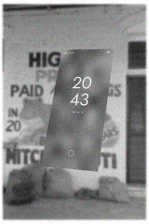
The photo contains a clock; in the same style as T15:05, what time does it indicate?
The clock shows T20:43
